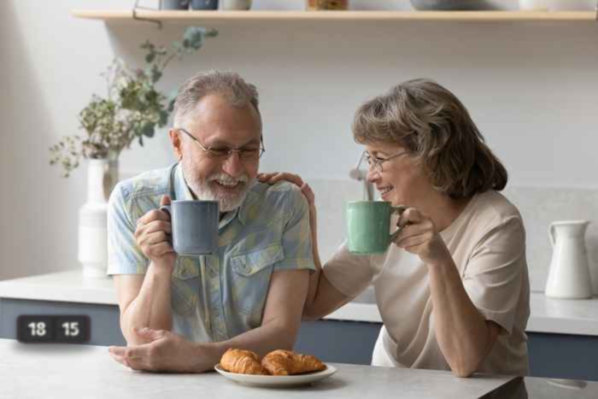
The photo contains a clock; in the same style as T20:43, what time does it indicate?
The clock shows T18:15
